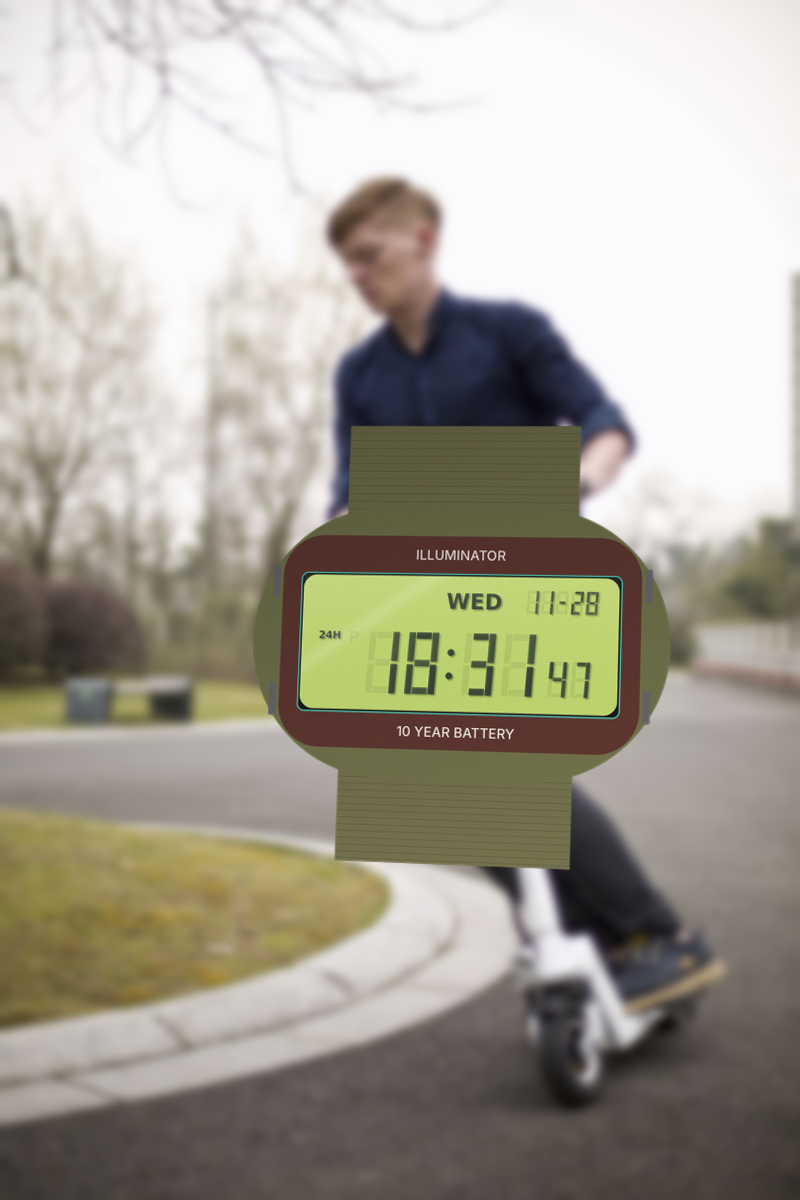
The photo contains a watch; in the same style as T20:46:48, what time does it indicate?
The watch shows T18:31:47
